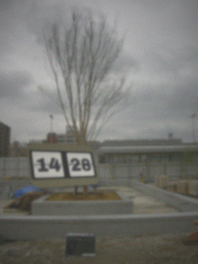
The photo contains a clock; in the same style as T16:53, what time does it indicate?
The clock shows T14:28
